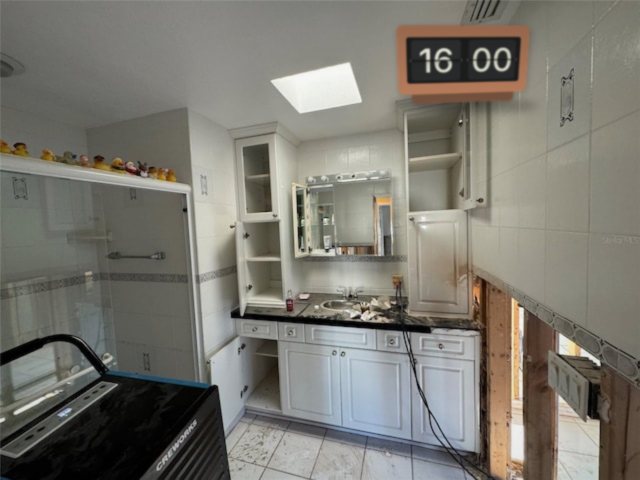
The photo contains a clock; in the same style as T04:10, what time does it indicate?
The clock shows T16:00
